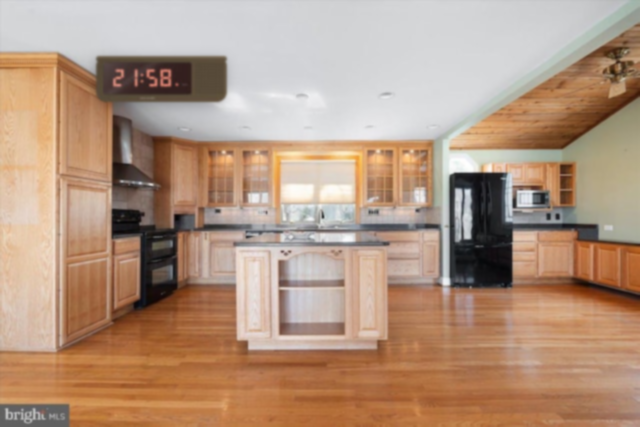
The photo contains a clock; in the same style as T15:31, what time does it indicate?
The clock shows T21:58
